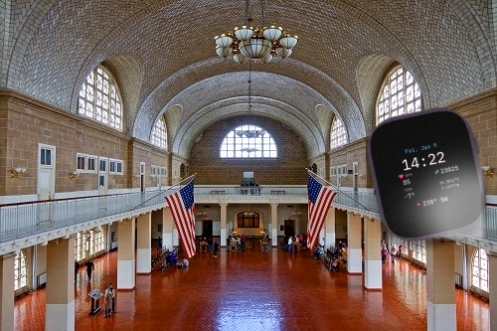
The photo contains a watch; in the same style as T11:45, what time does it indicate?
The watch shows T14:22
